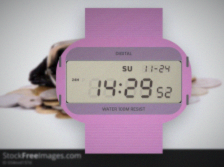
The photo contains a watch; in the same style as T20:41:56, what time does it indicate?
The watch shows T14:29:52
